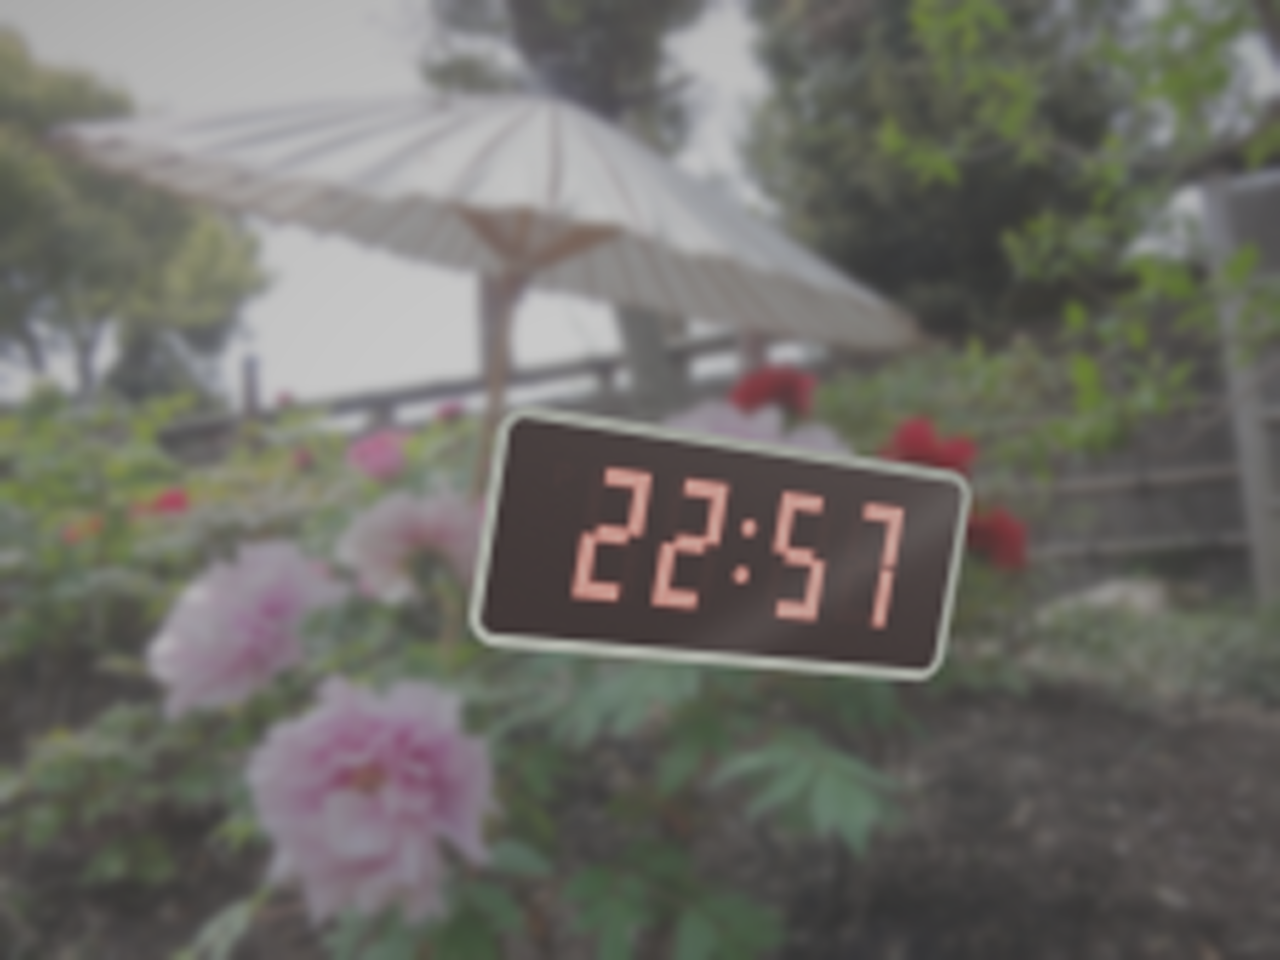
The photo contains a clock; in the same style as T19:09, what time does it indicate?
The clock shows T22:57
